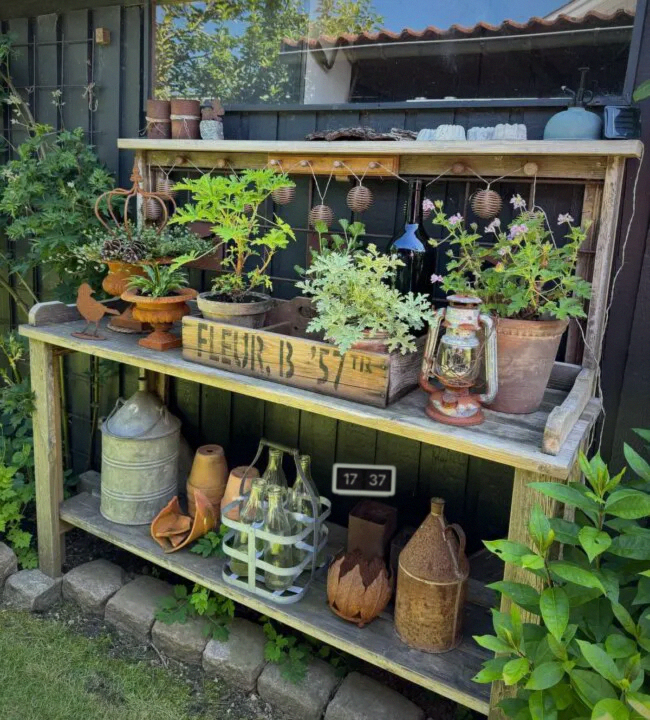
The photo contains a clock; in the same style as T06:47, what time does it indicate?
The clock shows T17:37
